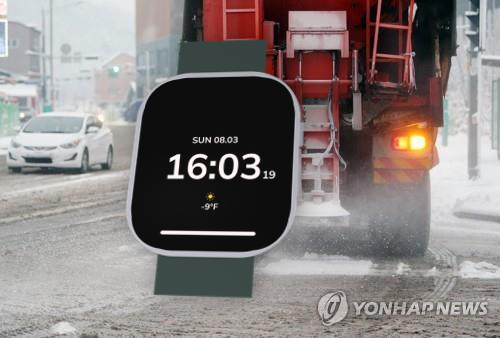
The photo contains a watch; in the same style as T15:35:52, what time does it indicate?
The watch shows T16:03:19
